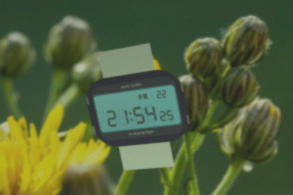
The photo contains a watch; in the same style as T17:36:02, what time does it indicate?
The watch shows T21:54:25
